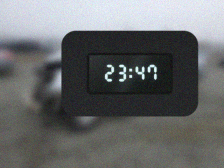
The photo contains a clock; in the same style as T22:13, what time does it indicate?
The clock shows T23:47
